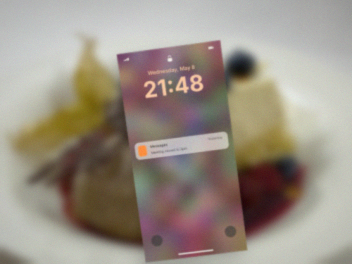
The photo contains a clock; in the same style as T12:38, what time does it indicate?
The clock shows T21:48
